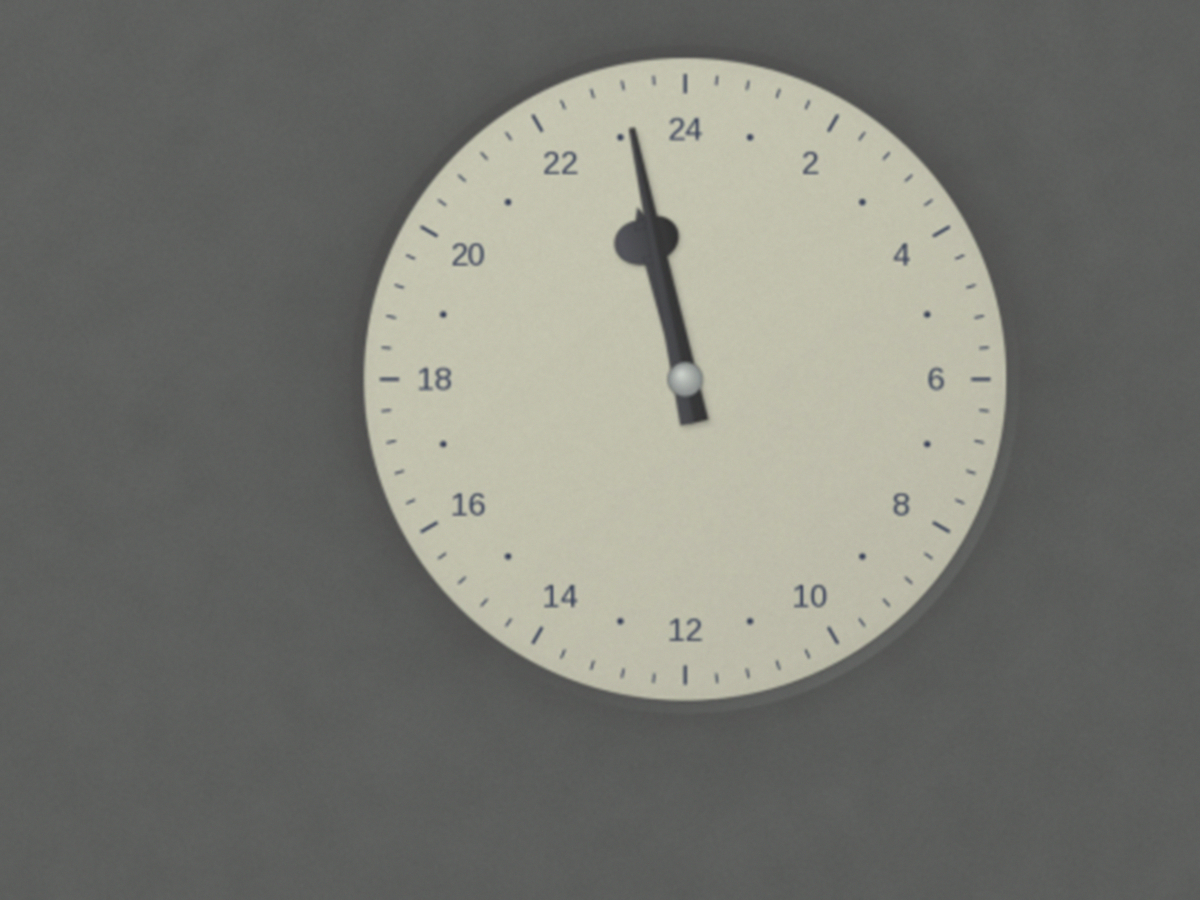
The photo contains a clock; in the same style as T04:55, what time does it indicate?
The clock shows T22:58
